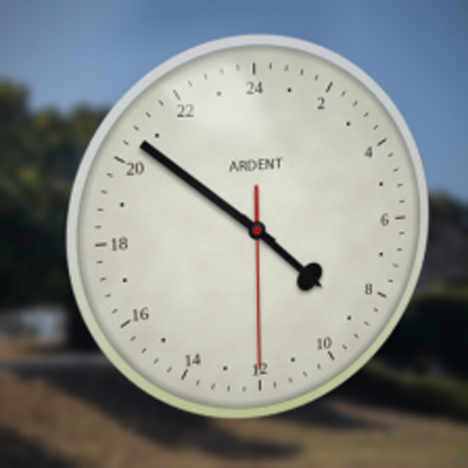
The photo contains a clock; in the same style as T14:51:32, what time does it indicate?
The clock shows T08:51:30
